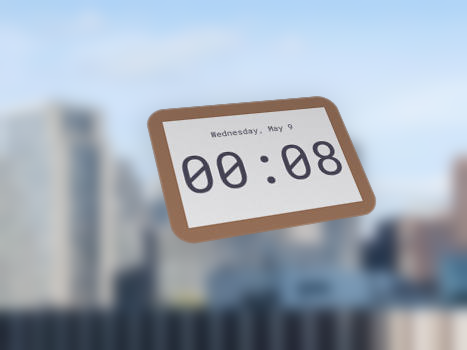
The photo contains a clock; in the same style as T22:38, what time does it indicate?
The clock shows T00:08
